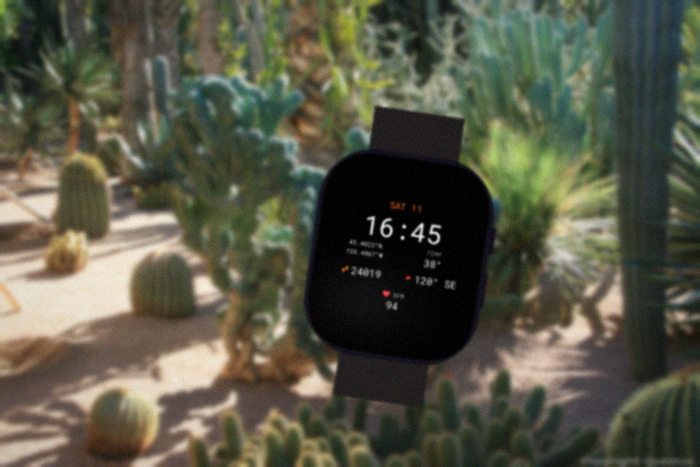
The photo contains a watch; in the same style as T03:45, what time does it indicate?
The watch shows T16:45
